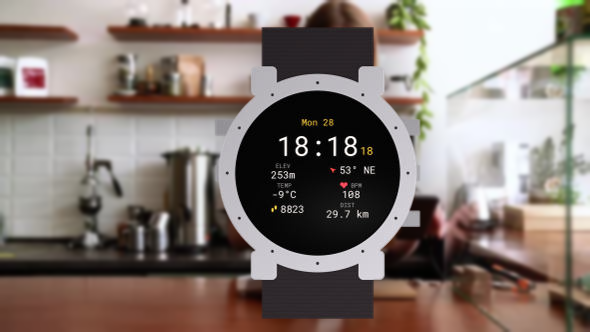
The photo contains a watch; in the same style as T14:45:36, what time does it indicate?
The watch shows T18:18:18
